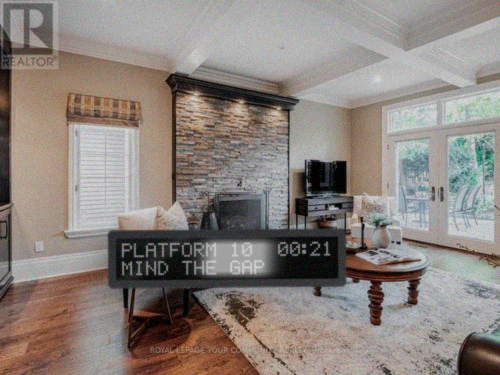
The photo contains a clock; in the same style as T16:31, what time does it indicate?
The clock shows T00:21
